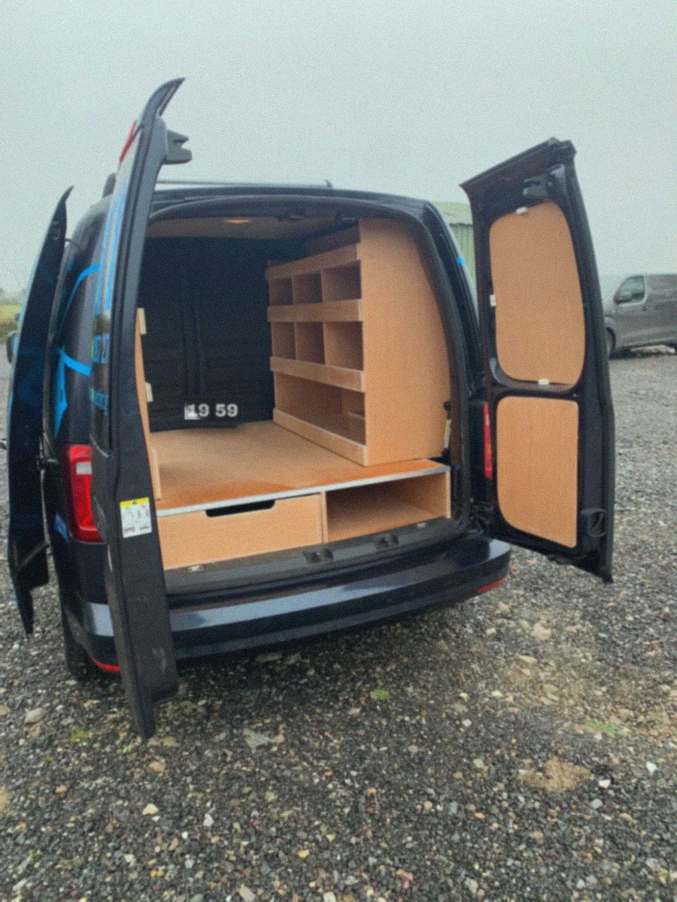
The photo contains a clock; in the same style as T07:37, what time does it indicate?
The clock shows T19:59
